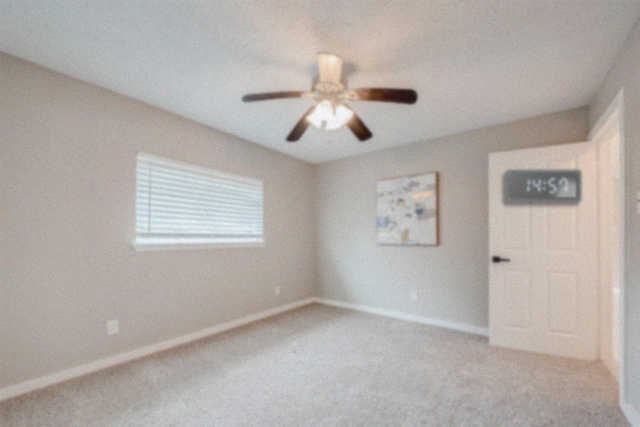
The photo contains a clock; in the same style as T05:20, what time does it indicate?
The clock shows T14:57
